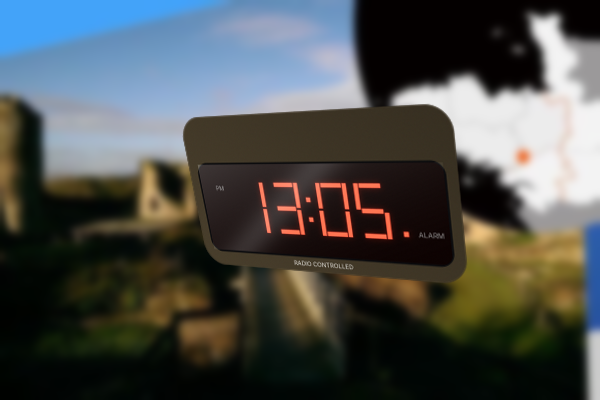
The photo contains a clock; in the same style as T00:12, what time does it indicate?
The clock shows T13:05
